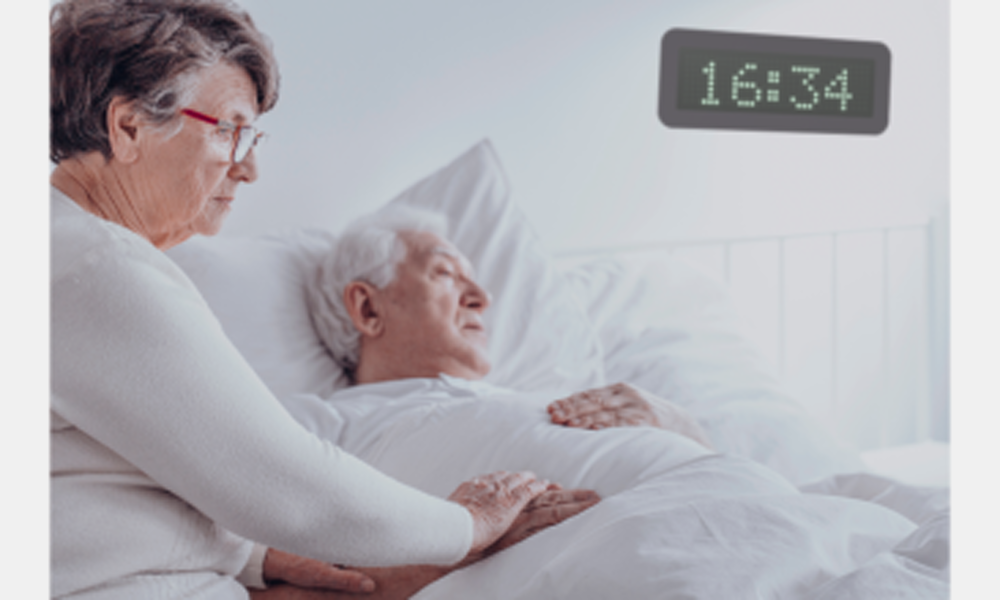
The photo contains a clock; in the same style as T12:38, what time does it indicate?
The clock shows T16:34
